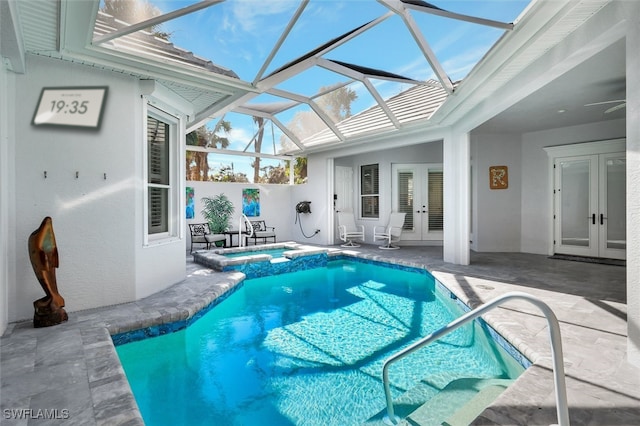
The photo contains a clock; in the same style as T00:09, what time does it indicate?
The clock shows T19:35
